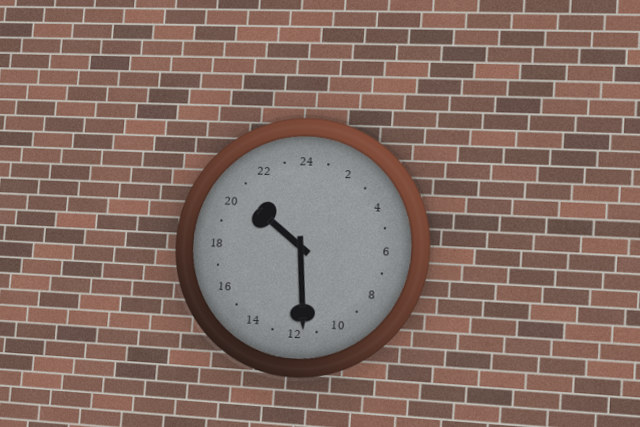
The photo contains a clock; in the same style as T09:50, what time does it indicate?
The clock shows T20:29
